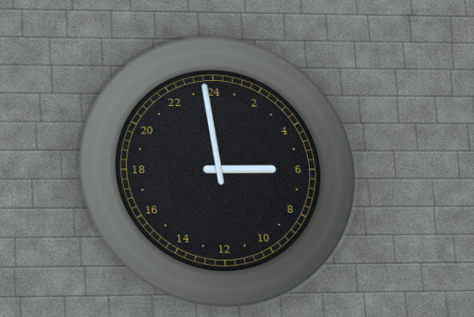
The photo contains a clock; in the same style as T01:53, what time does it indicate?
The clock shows T05:59
